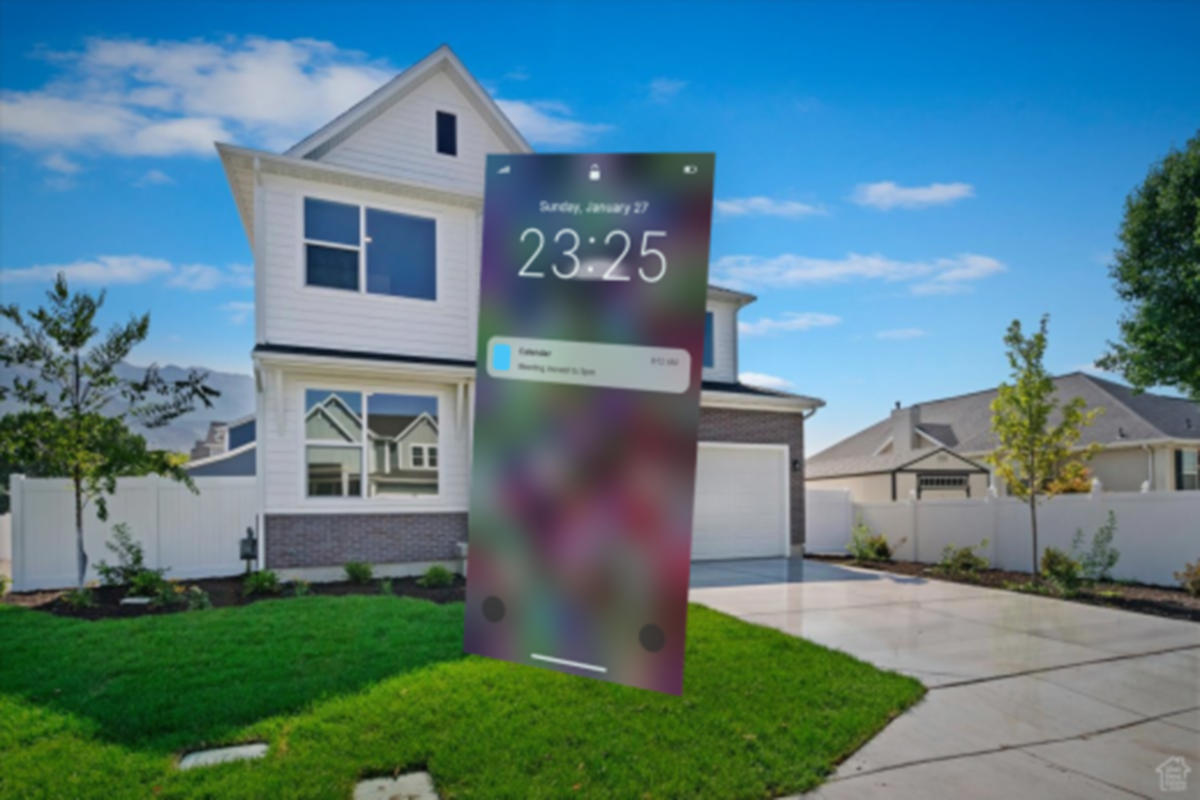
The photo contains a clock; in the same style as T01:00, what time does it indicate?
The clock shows T23:25
